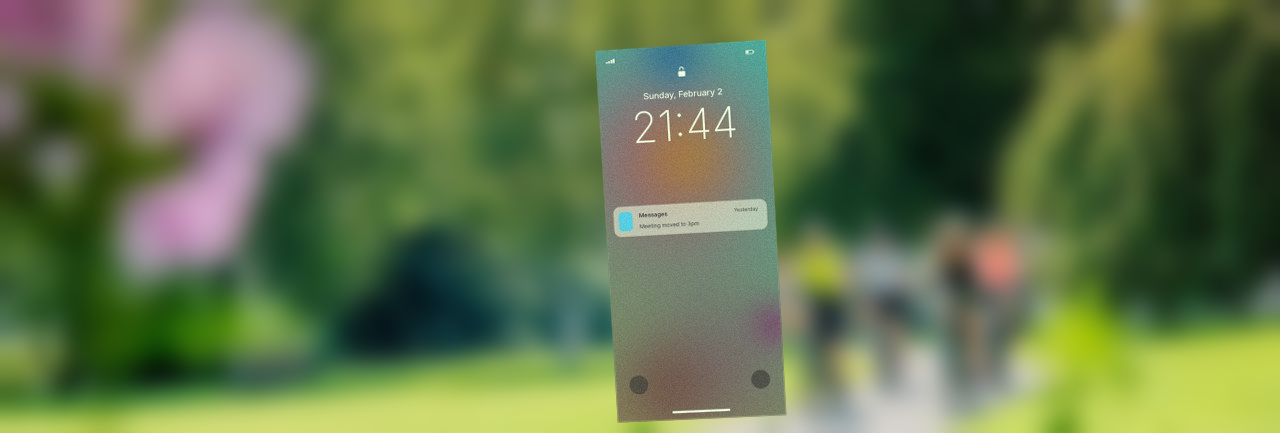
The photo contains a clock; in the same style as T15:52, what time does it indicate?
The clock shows T21:44
